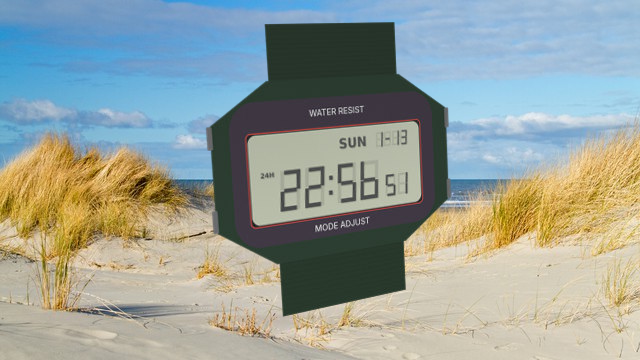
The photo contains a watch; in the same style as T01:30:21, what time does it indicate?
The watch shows T22:56:51
